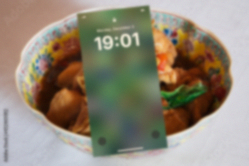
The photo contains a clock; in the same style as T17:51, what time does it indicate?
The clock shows T19:01
